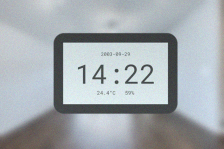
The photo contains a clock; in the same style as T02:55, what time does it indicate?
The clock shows T14:22
